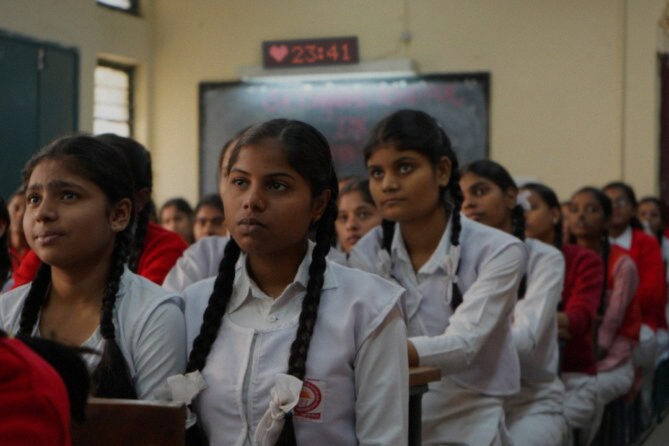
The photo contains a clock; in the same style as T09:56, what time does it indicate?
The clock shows T23:41
